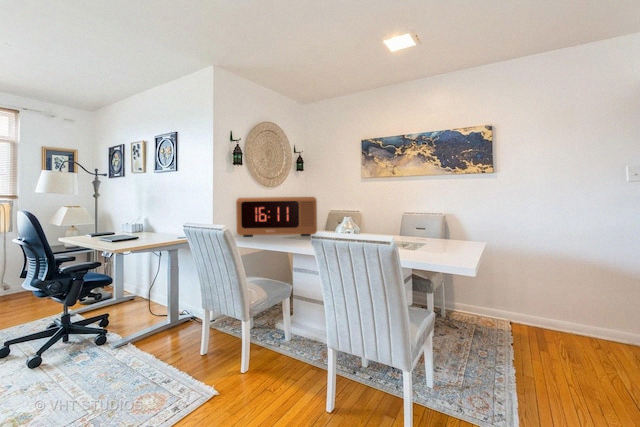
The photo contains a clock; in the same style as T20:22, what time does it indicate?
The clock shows T16:11
